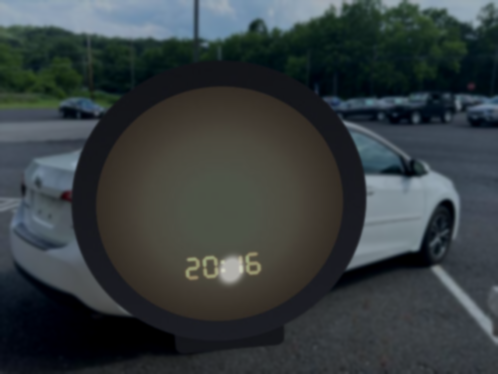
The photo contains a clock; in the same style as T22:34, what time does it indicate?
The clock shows T20:16
